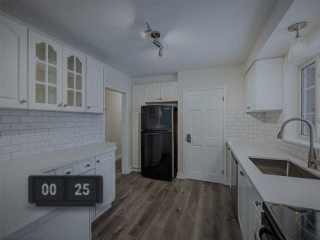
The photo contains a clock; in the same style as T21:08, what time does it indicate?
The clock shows T00:25
